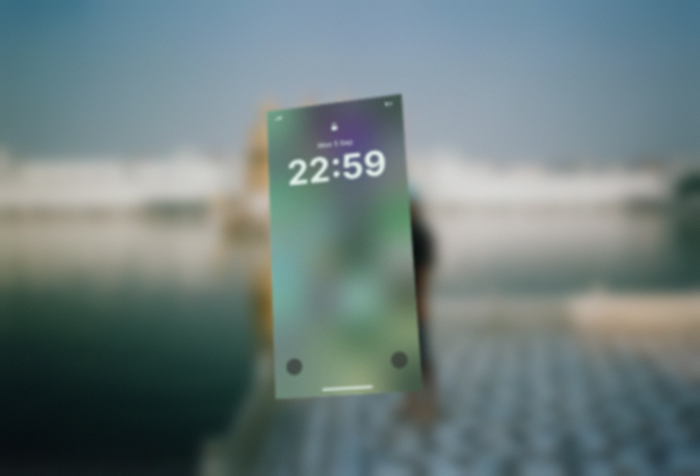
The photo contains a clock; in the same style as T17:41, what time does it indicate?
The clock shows T22:59
